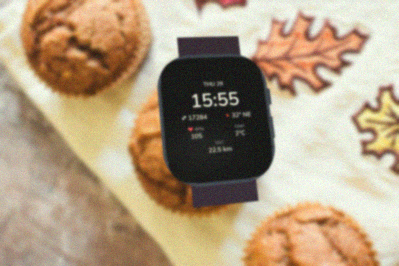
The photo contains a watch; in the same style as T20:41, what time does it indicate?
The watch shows T15:55
